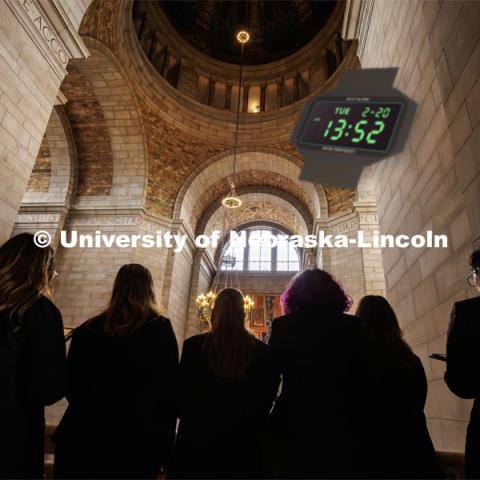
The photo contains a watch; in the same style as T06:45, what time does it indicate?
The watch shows T13:52
